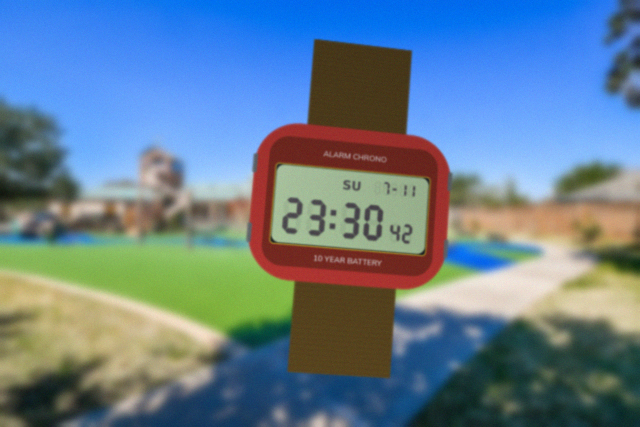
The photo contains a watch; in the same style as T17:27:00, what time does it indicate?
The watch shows T23:30:42
